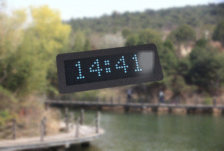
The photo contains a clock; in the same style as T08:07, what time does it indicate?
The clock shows T14:41
